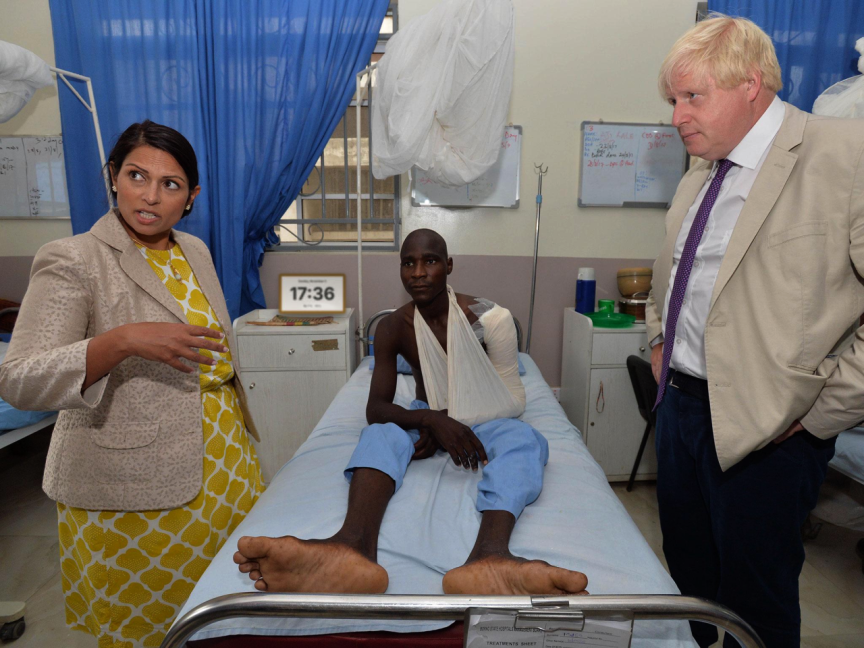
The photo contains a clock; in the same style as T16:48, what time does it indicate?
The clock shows T17:36
